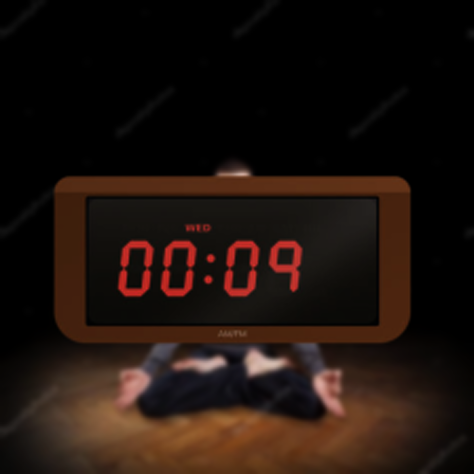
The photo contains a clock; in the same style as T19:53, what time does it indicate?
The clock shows T00:09
